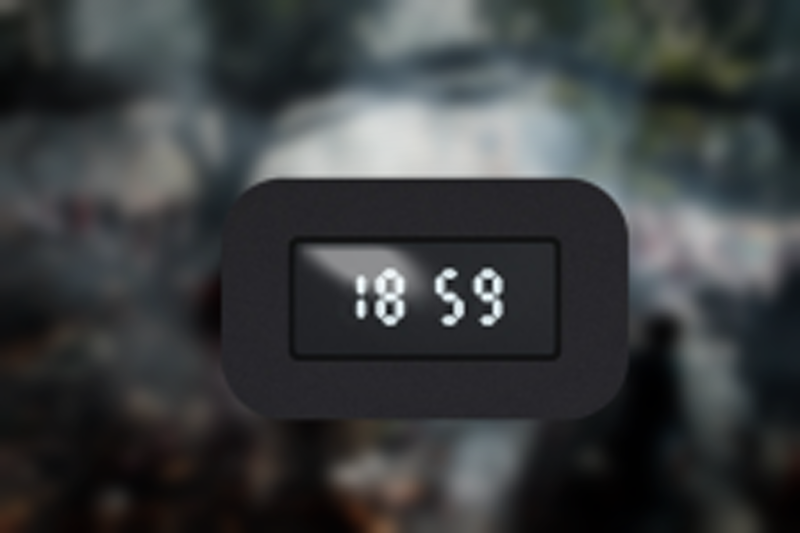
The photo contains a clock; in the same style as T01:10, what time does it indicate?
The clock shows T18:59
